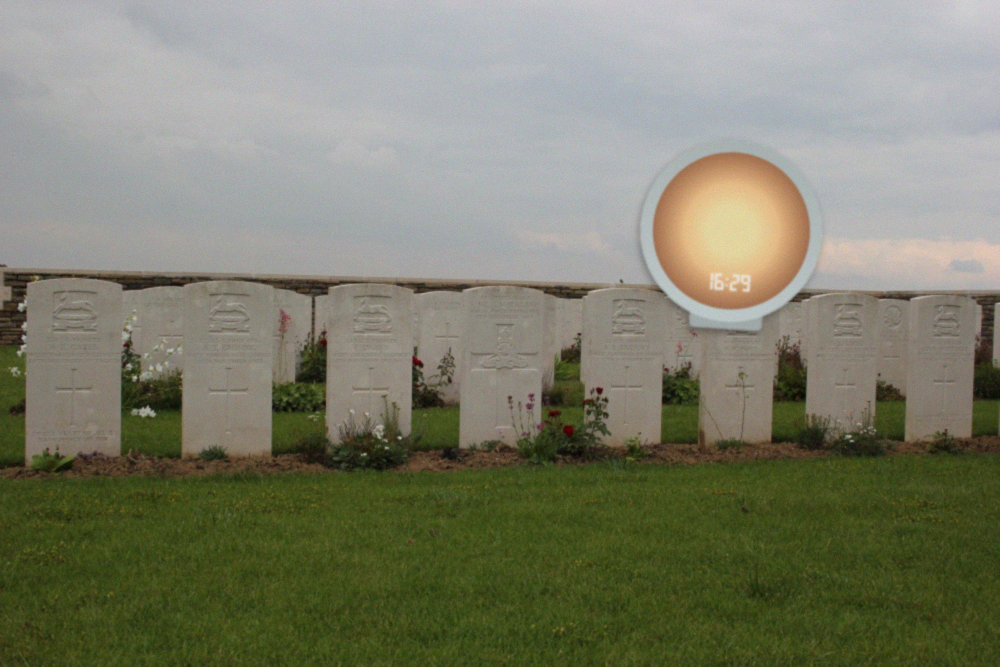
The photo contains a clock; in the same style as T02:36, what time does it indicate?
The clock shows T16:29
